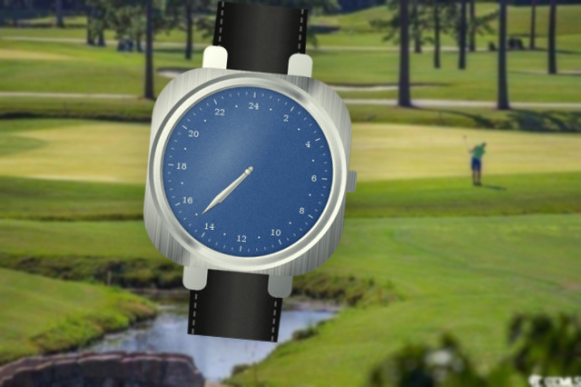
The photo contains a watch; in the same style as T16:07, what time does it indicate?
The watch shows T14:37
